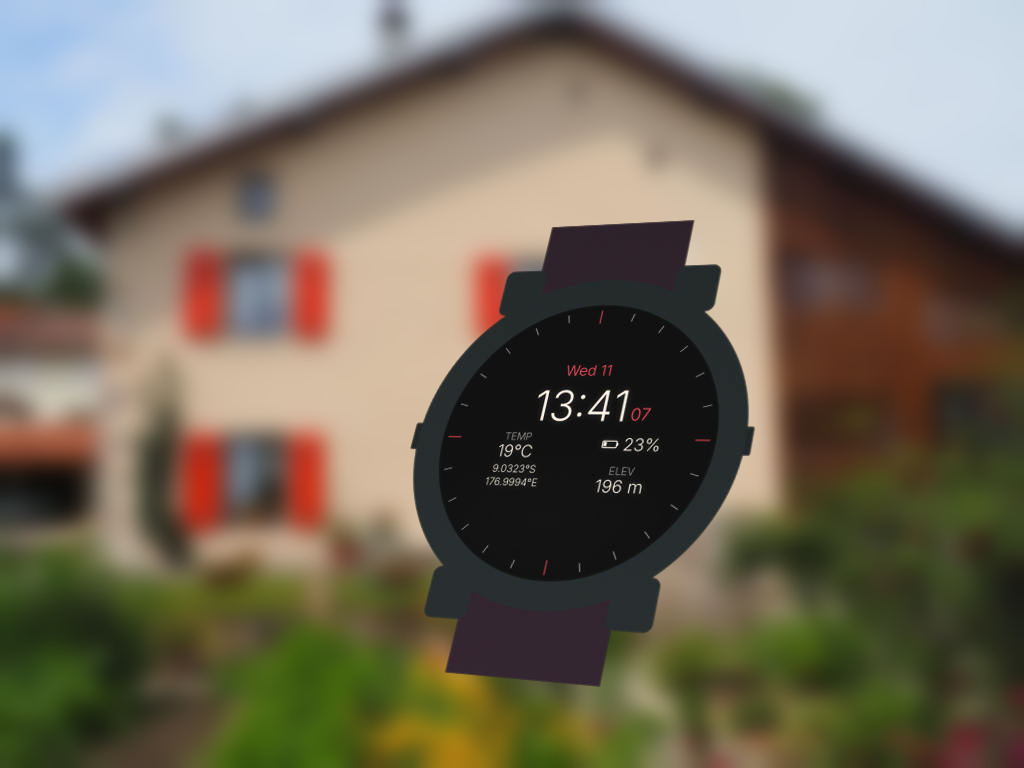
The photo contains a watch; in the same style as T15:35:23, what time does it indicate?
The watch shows T13:41:07
